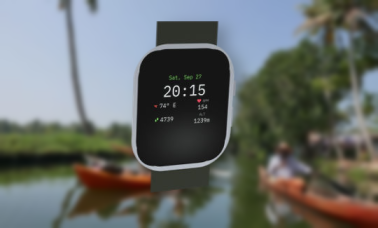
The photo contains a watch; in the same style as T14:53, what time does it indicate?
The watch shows T20:15
